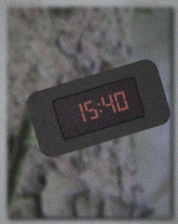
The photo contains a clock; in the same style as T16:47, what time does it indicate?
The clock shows T15:40
